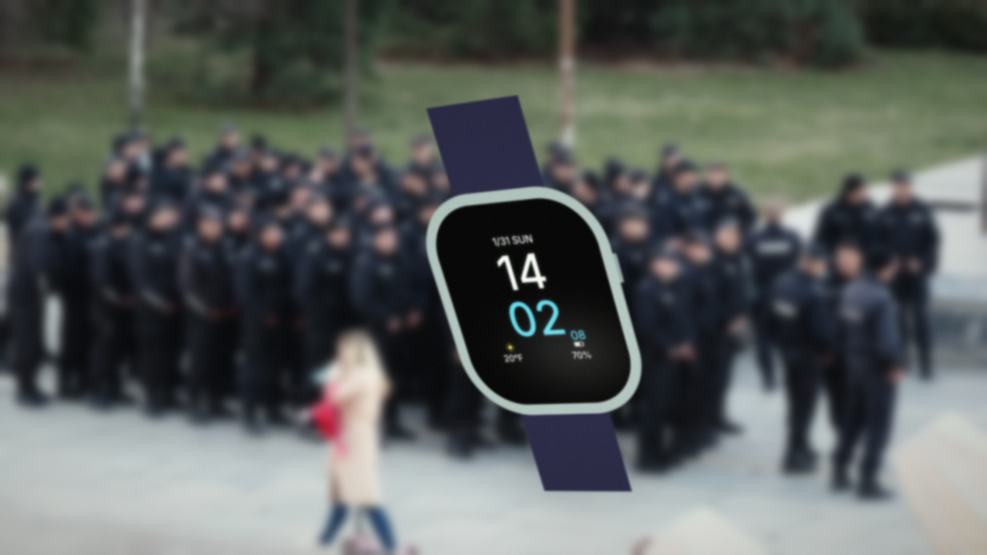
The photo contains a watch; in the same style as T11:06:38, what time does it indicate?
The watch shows T14:02:08
